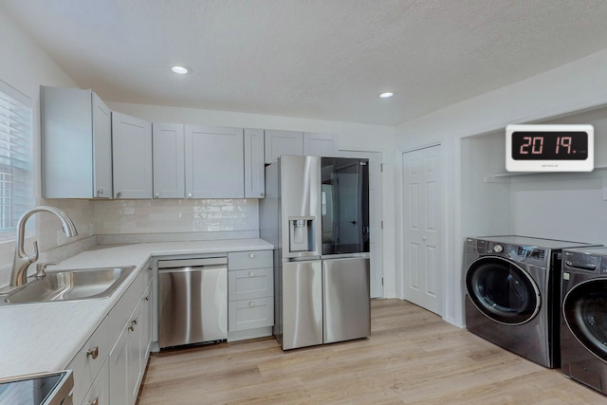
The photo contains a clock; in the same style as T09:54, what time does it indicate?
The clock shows T20:19
